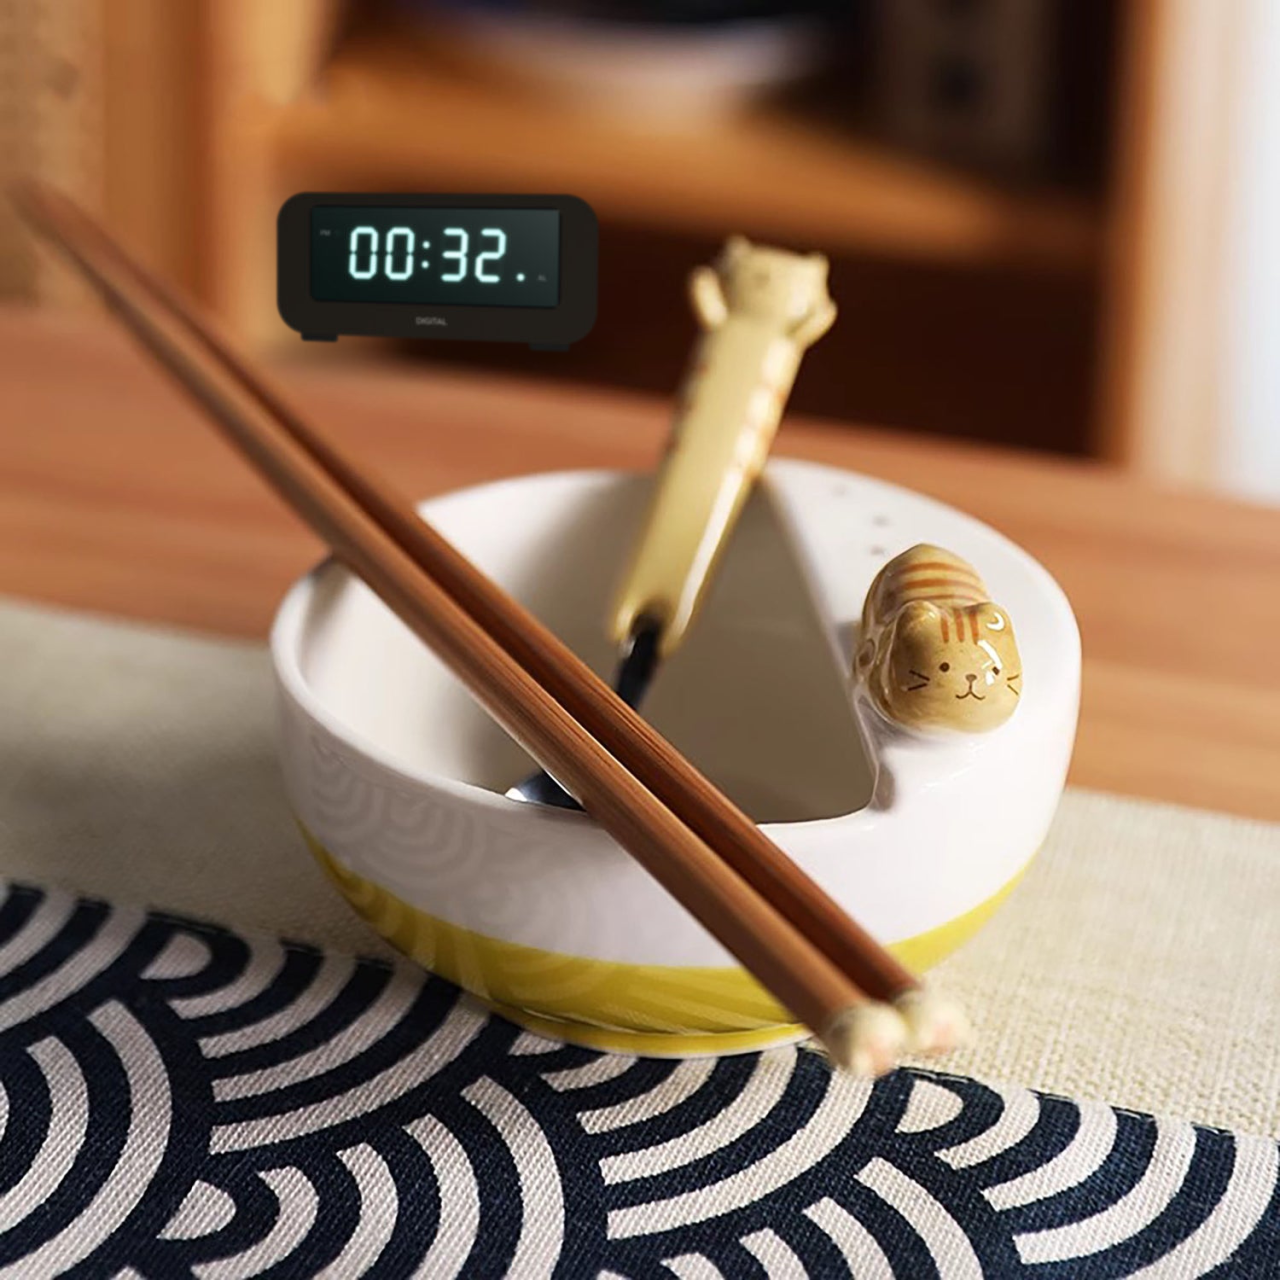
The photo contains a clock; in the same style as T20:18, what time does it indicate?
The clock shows T00:32
